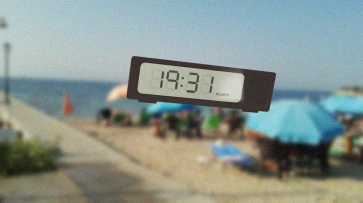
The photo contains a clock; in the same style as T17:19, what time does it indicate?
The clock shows T19:31
